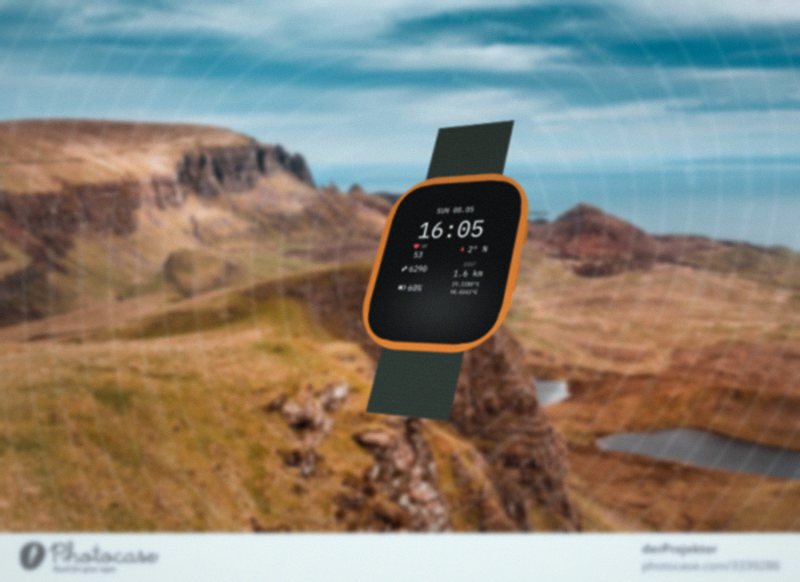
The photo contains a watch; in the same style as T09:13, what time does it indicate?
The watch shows T16:05
